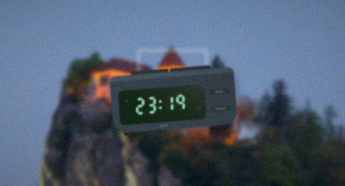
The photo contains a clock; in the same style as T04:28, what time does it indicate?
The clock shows T23:19
